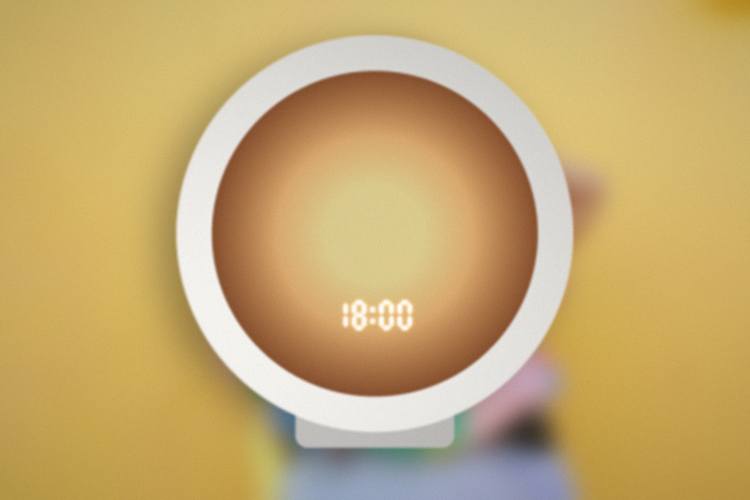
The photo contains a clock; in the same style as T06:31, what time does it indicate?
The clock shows T18:00
